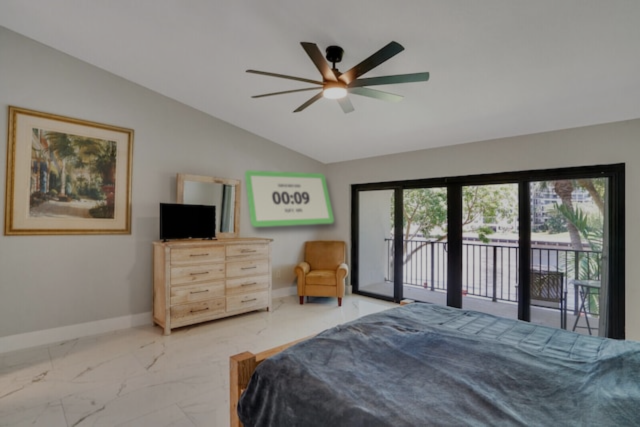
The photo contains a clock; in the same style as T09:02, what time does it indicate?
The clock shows T00:09
